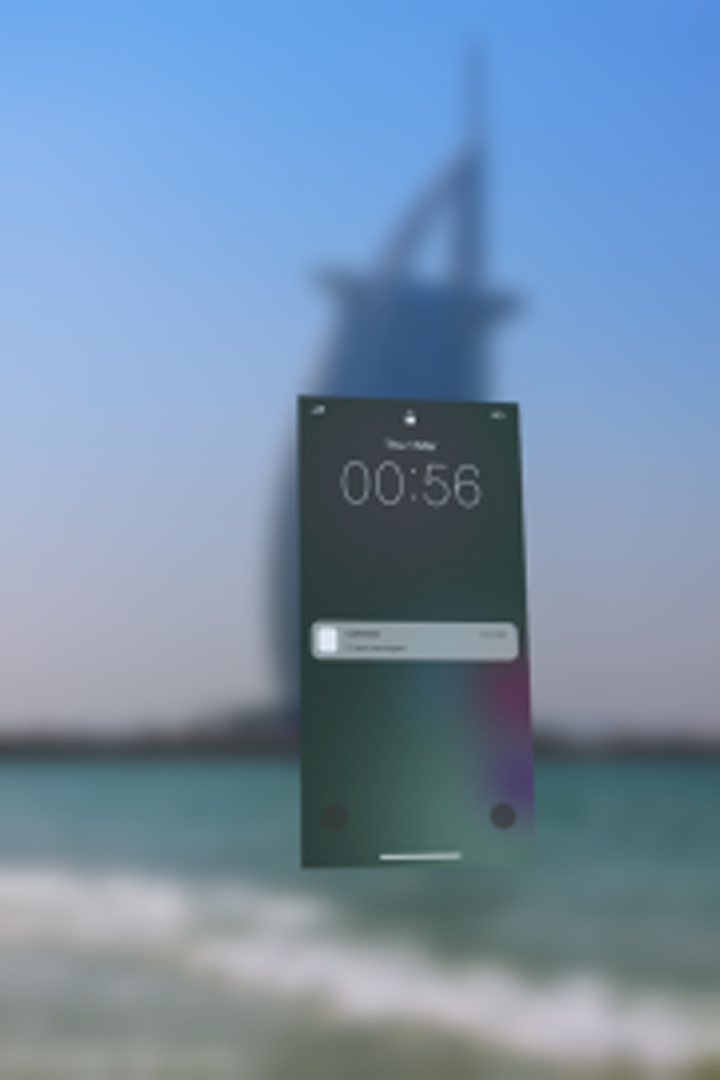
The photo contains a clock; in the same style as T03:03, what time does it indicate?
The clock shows T00:56
